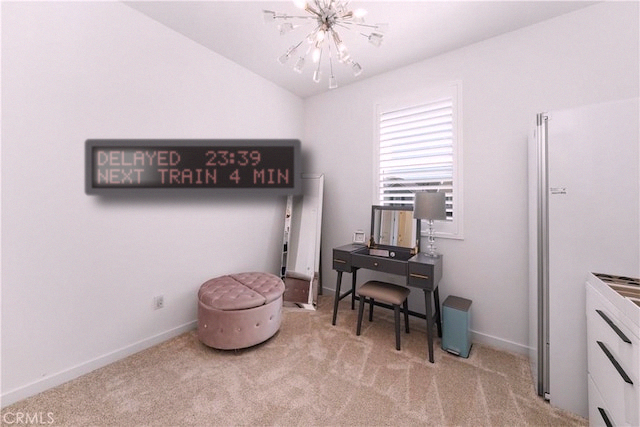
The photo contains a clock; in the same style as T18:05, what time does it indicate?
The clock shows T23:39
